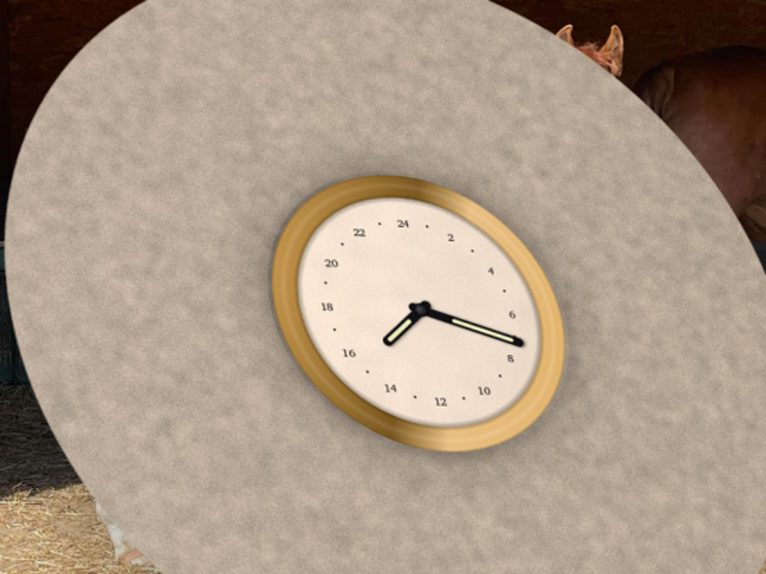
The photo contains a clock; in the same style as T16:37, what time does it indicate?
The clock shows T15:18
